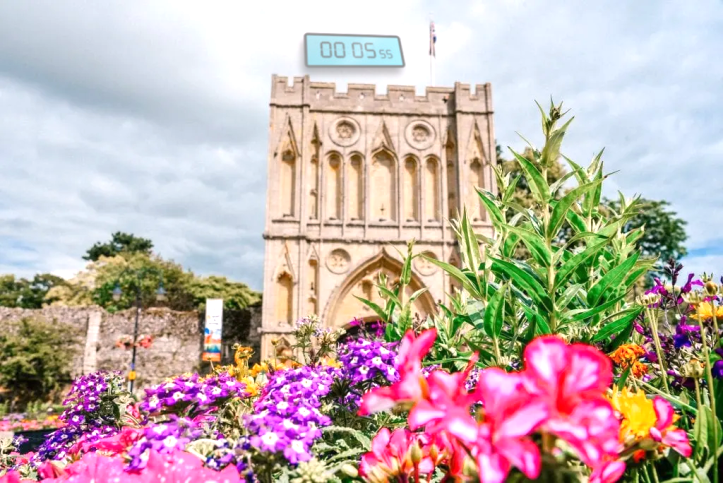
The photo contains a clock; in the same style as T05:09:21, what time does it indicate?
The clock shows T00:05:55
